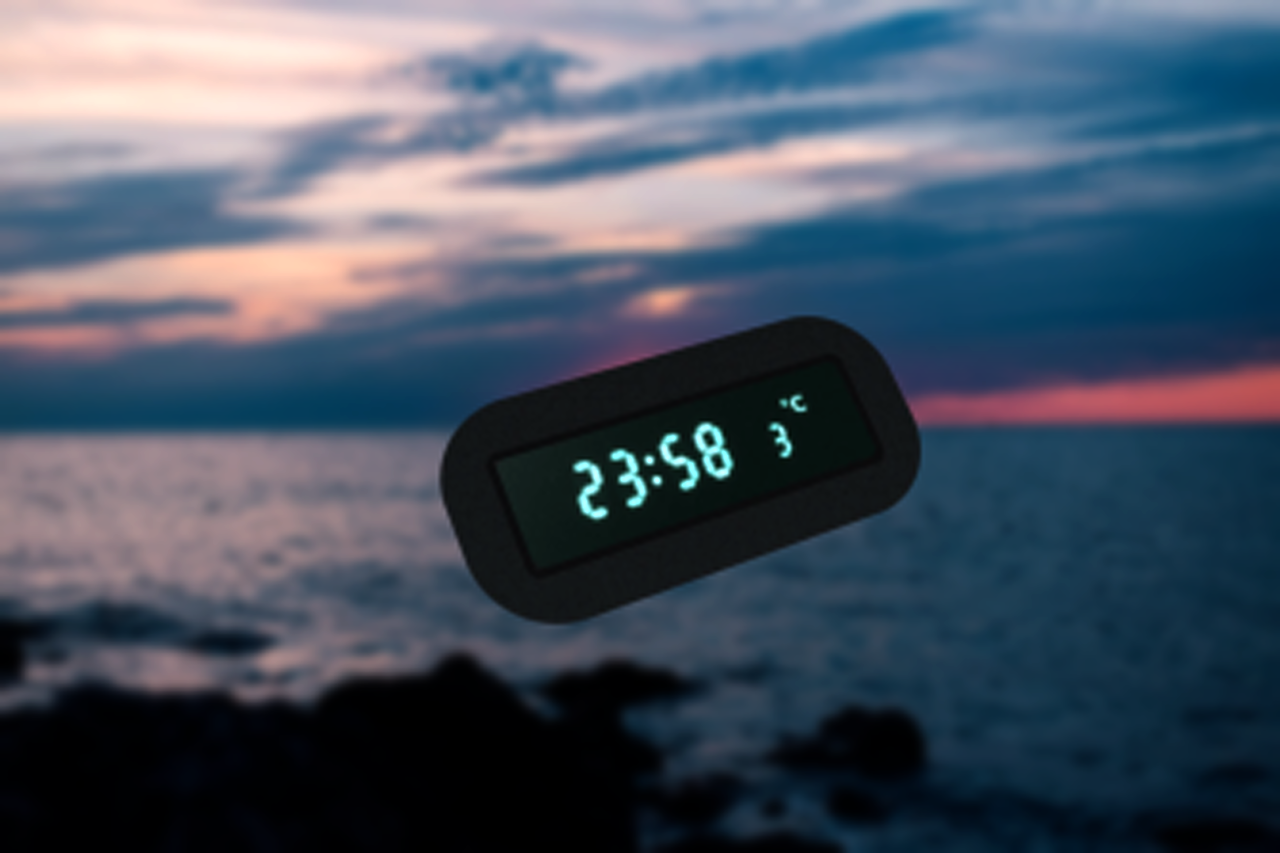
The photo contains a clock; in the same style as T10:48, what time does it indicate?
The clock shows T23:58
